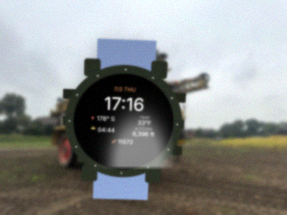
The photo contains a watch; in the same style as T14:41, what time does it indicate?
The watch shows T17:16
